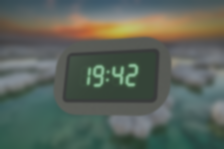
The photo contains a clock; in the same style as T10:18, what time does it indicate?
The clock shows T19:42
